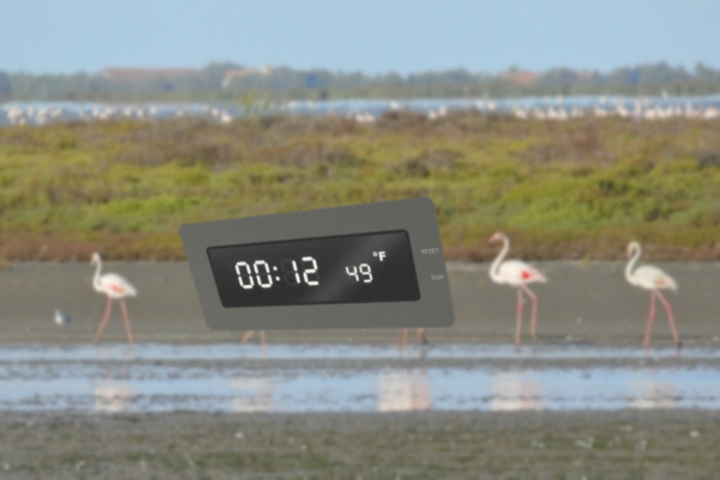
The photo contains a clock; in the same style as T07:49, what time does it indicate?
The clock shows T00:12
